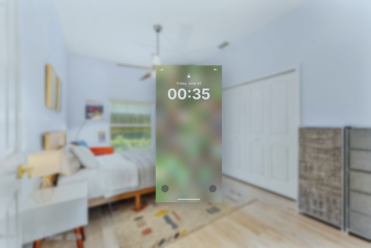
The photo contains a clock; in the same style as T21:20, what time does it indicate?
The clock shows T00:35
